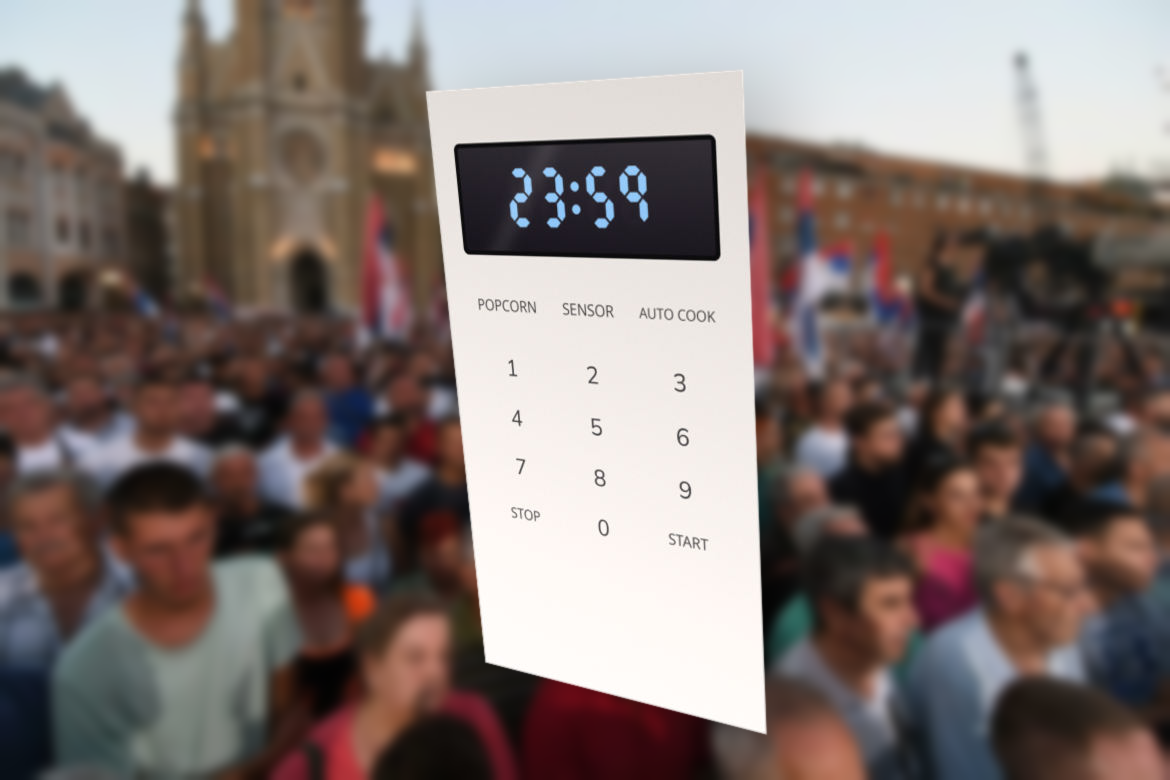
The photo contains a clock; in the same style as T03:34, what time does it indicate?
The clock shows T23:59
